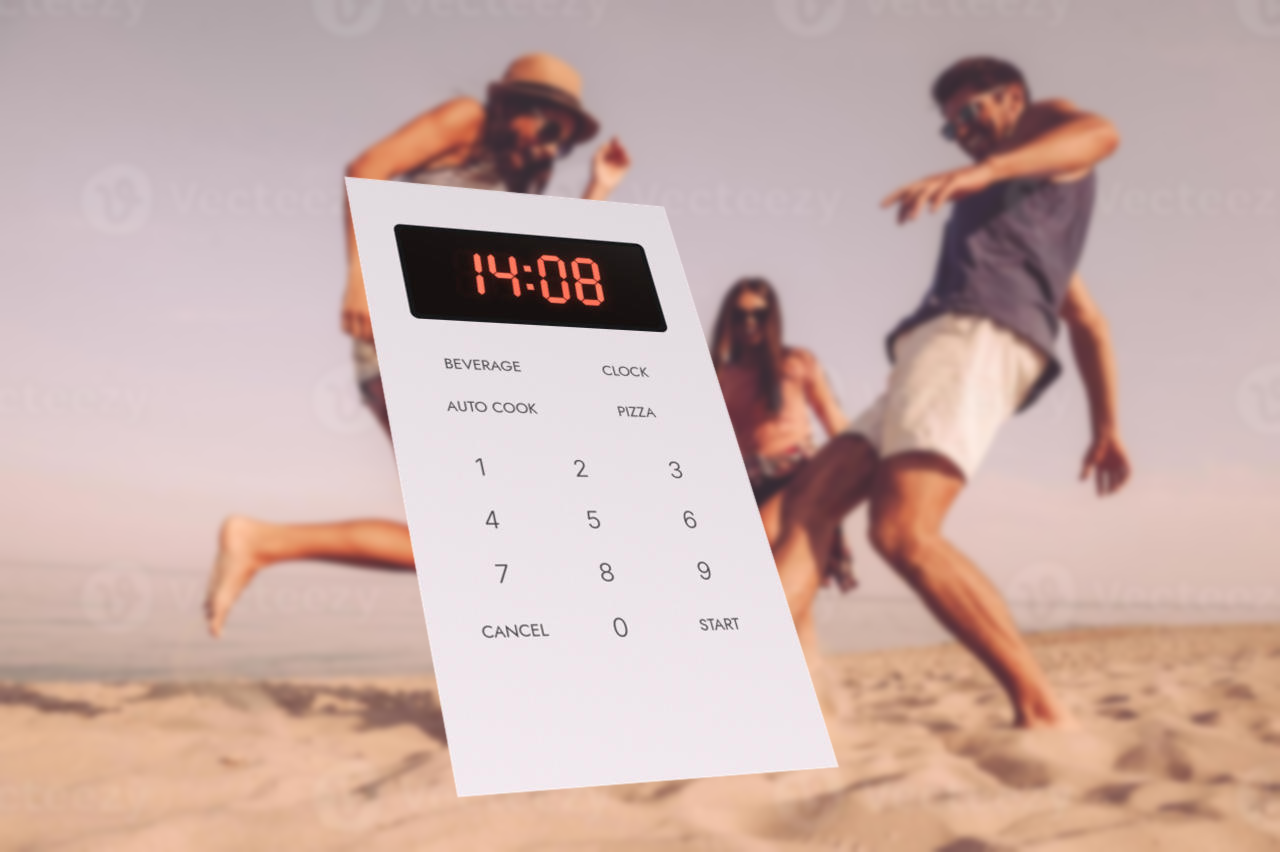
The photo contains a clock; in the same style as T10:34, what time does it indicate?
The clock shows T14:08
